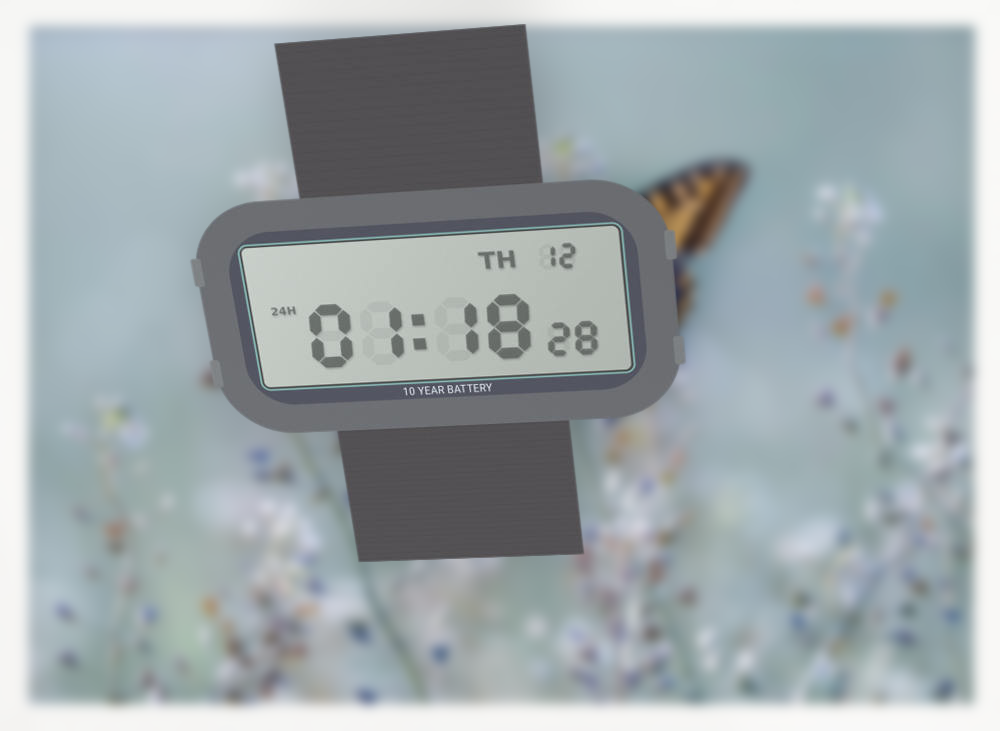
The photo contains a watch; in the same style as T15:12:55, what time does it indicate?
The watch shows T01:18:28
